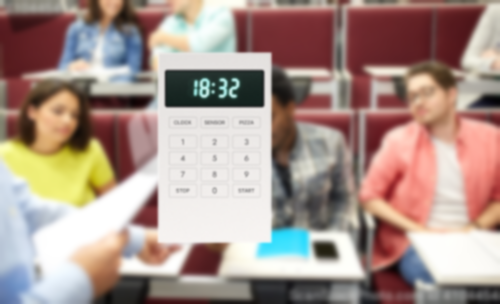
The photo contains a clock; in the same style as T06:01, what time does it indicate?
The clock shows T18:32
